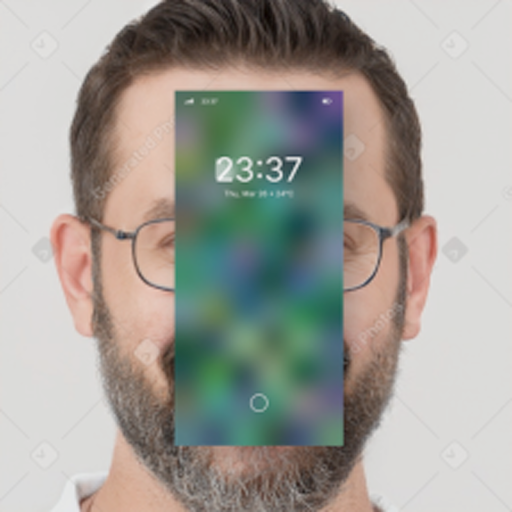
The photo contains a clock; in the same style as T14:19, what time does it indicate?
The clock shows T23:37
